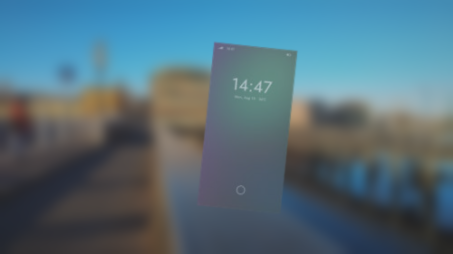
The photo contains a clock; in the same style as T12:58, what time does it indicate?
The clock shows T14:47
